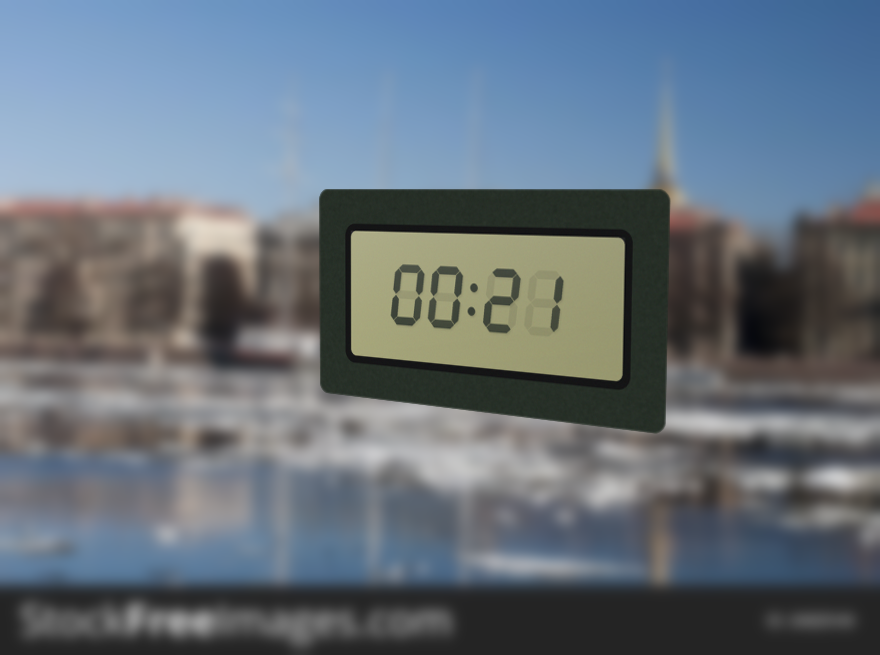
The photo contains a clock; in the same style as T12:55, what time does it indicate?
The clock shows T00:21
